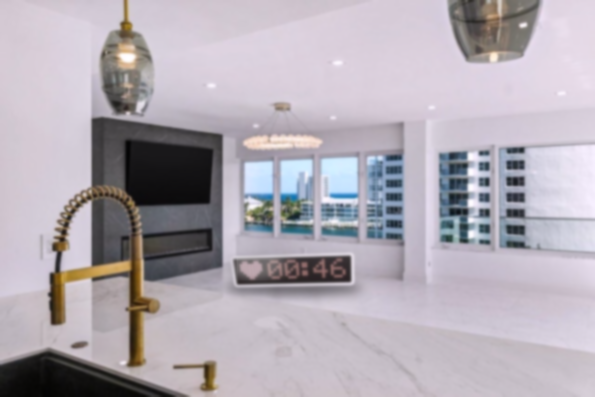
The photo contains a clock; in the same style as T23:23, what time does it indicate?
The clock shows T00:46
